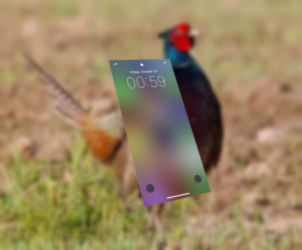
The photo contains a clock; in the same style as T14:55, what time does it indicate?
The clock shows T00:59
